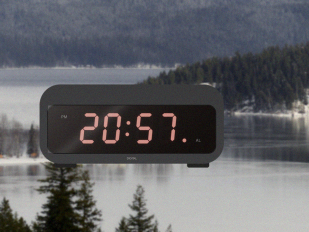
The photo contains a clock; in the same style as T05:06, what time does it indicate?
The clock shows T20:57
